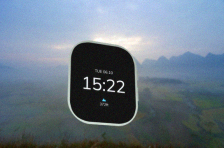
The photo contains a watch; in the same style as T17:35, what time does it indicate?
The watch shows T15:22
